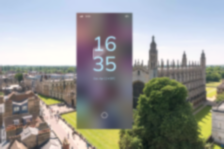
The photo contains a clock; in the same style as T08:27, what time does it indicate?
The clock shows T16:35
